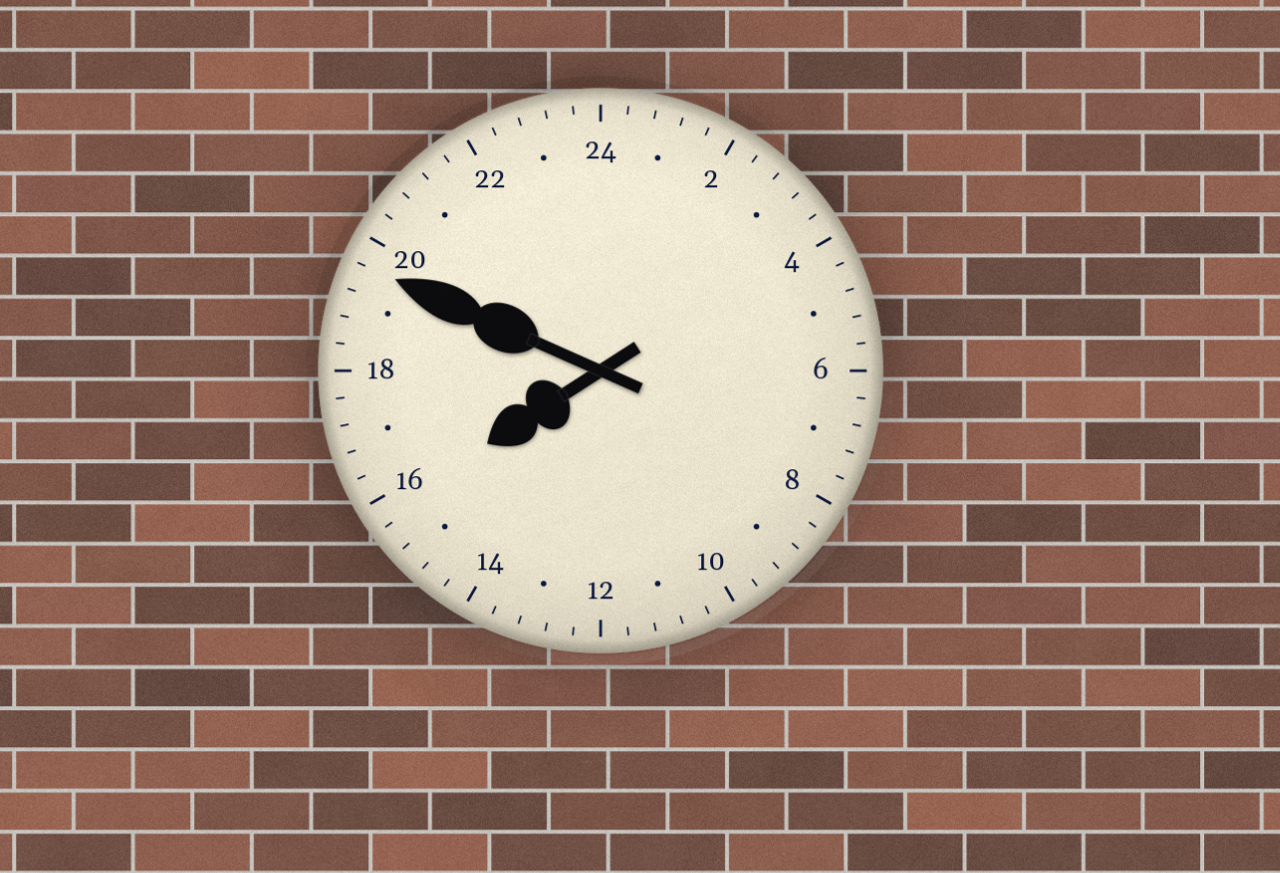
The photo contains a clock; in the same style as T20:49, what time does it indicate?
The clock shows T15:49
